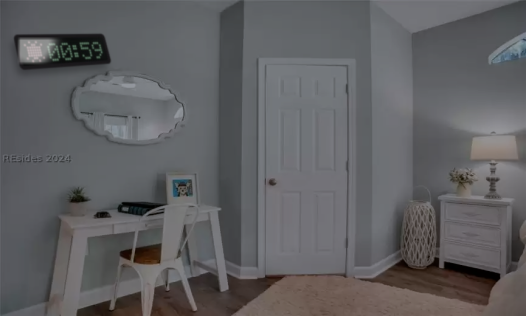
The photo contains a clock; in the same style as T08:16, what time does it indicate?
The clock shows T00:59
